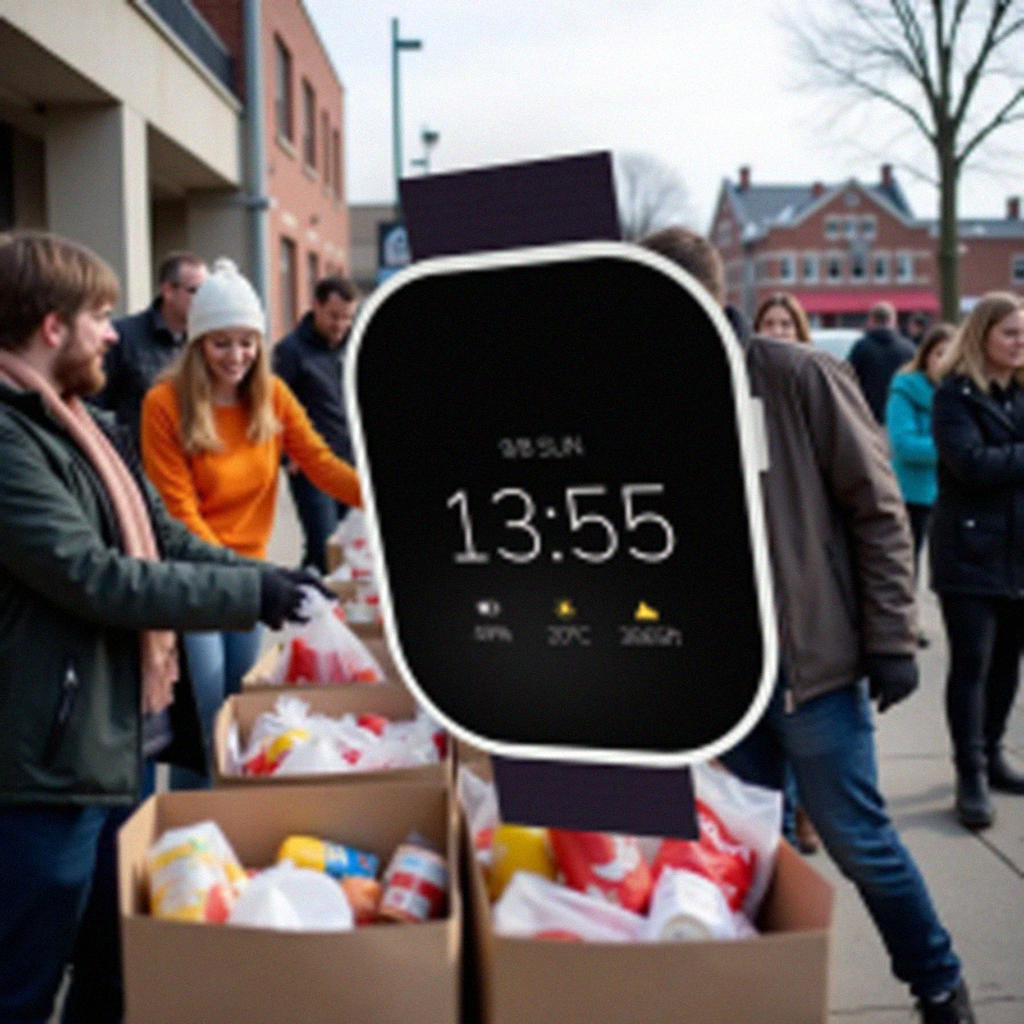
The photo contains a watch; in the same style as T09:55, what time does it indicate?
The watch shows T13:55
